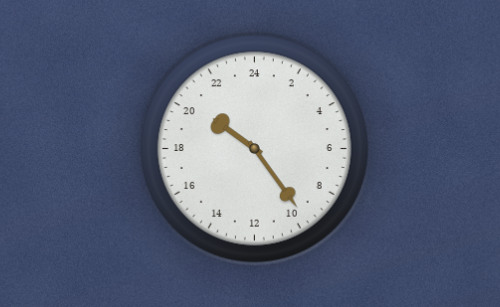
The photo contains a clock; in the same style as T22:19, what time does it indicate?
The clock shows T20:24
